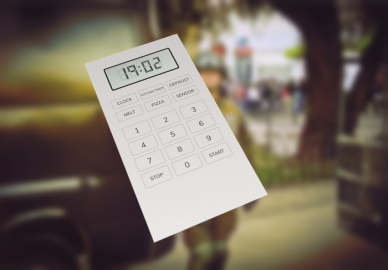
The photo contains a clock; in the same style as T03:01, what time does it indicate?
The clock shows T19:02
